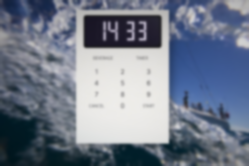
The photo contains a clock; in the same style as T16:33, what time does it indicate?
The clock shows T14:33
